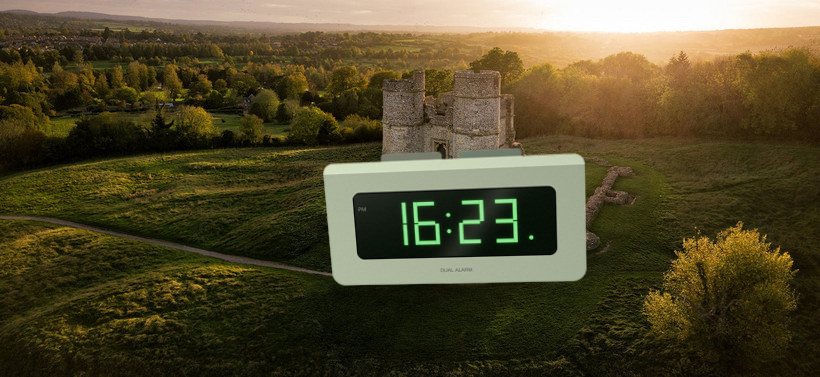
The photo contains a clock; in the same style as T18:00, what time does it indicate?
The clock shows T16:23
